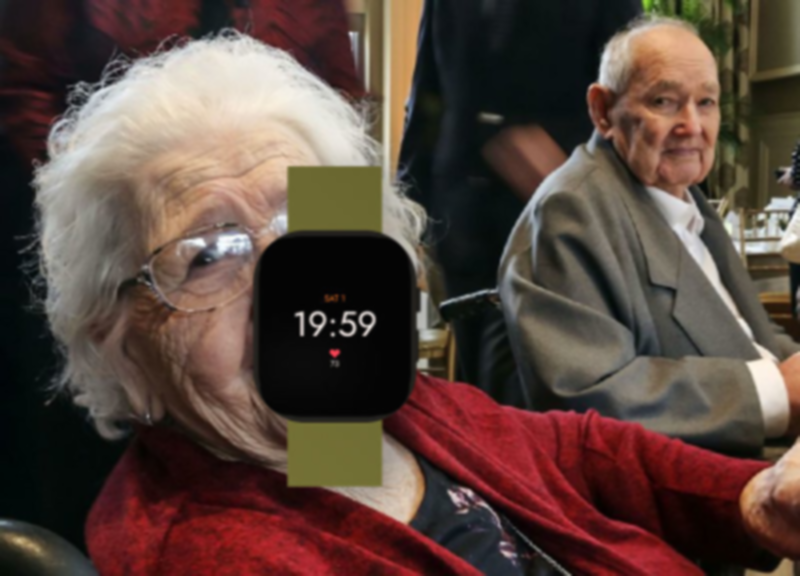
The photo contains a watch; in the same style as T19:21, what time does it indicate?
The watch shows T19:59
